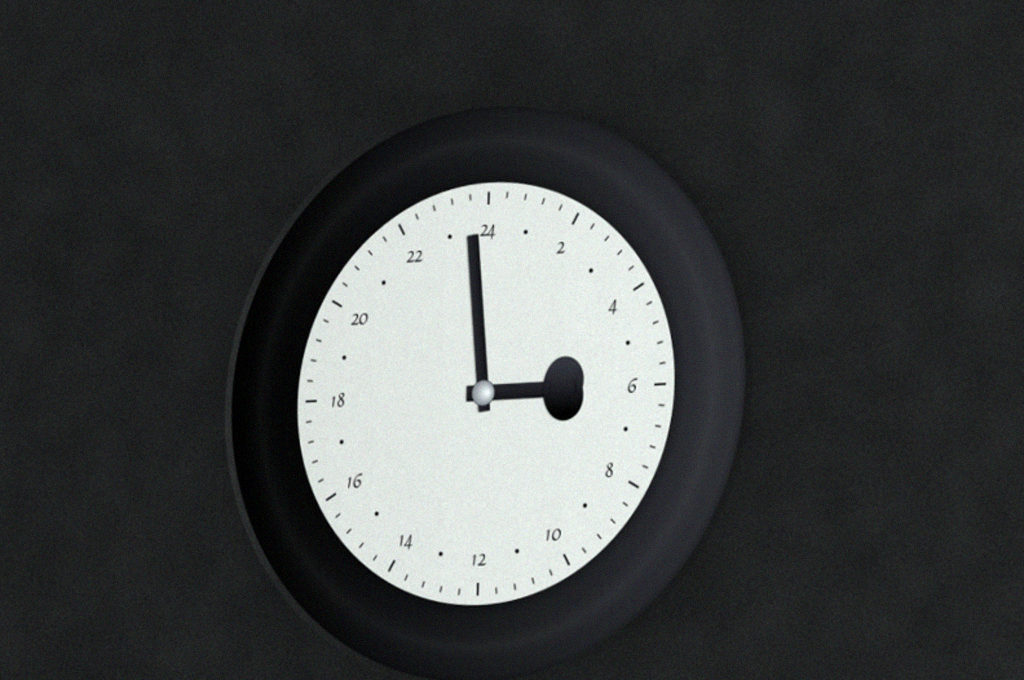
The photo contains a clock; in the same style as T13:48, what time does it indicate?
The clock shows T05:59
